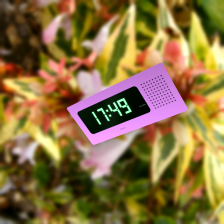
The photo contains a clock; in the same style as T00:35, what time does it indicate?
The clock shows T17:49
